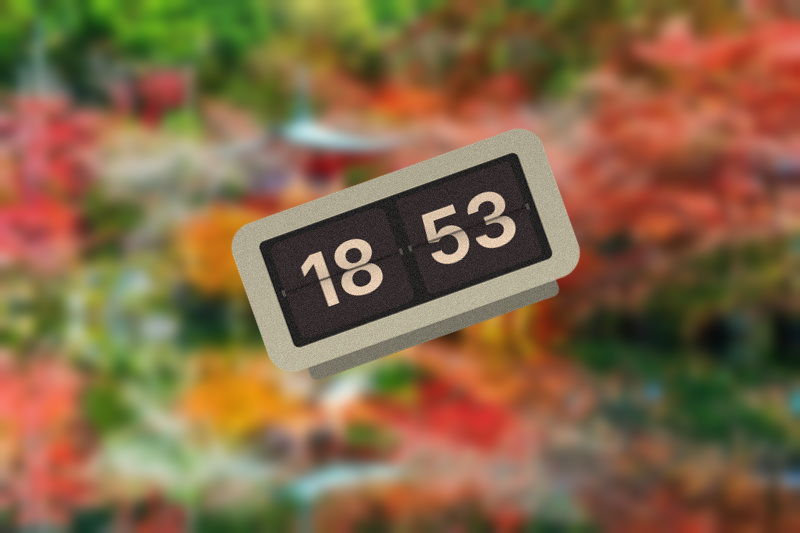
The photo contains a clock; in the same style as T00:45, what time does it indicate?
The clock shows T18:53
